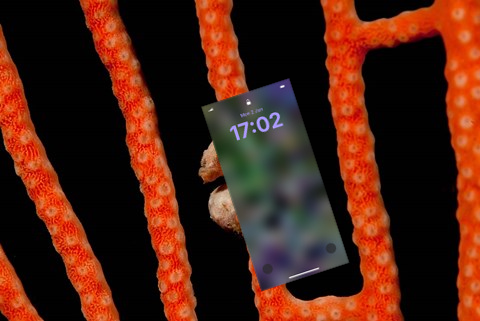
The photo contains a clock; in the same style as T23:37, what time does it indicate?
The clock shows T17:02
